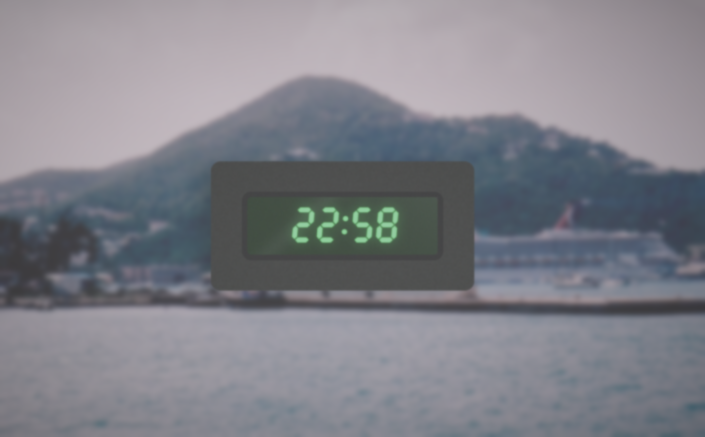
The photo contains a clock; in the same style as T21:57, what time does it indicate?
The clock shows T22:58
